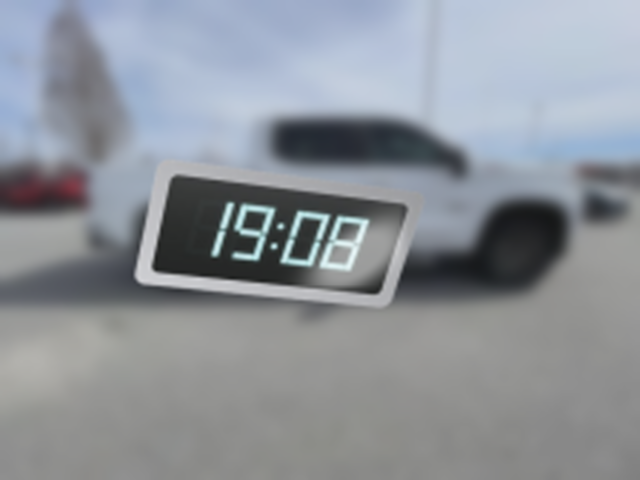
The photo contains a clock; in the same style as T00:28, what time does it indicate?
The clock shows T19:08
